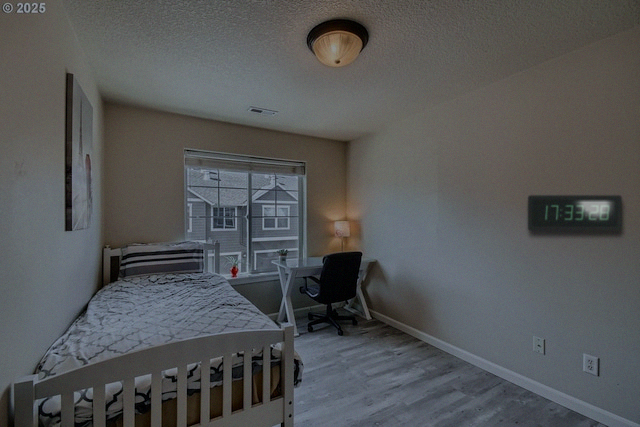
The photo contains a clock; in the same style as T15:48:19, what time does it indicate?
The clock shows T17:33:28
